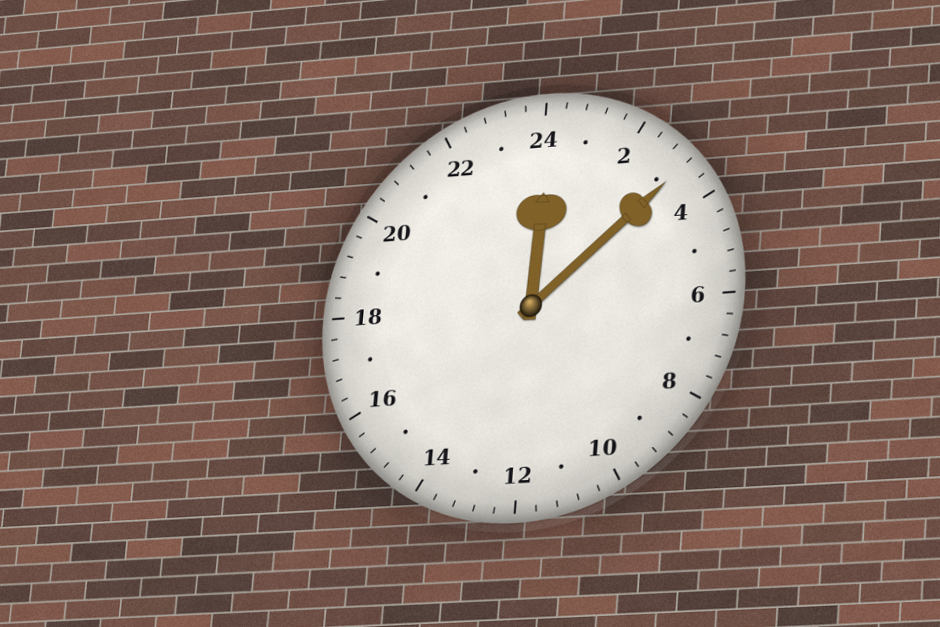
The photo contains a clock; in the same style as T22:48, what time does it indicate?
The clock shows T00:08
